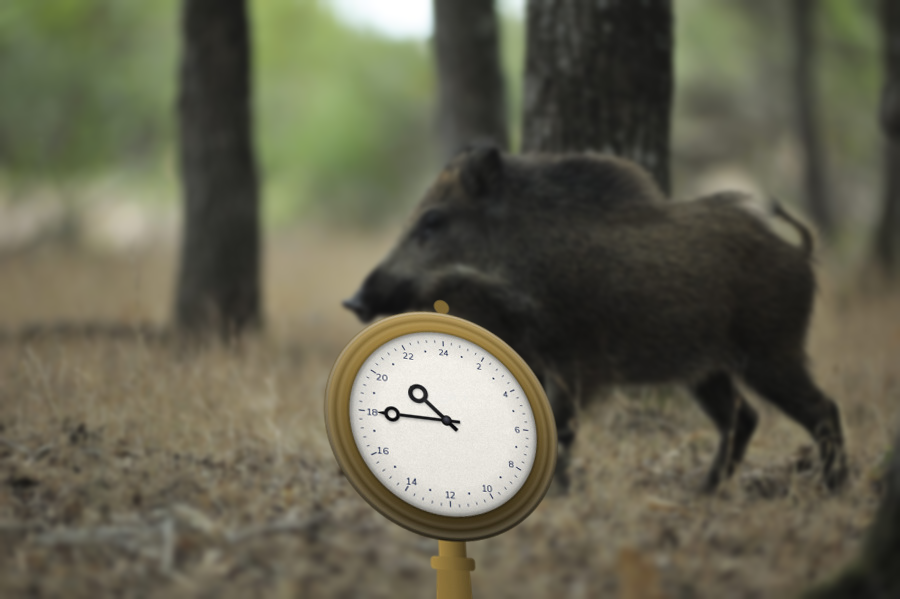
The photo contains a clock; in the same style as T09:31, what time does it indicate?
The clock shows T20:45
